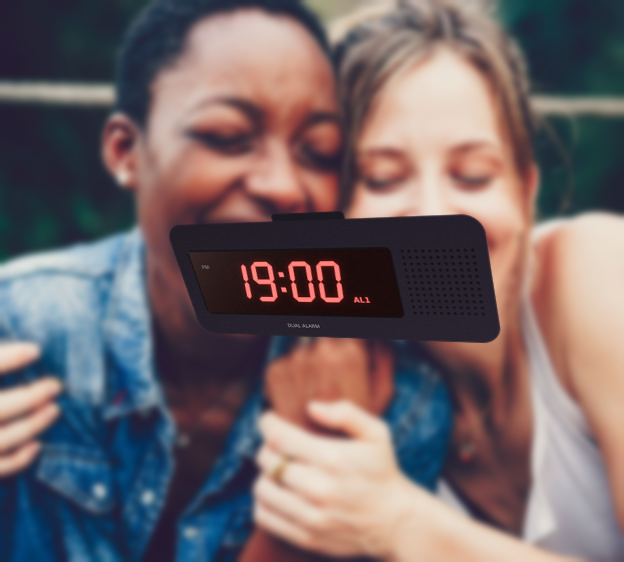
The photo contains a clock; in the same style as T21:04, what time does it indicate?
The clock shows T19:00
